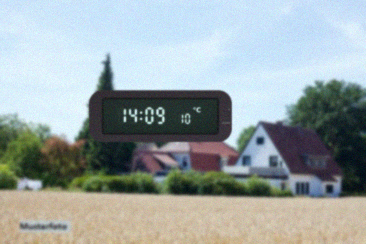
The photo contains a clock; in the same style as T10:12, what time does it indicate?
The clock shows T14:09
